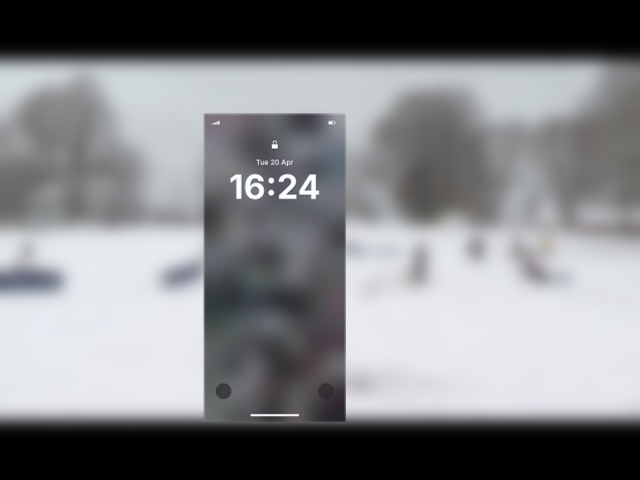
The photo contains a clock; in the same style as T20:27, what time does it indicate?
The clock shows T16:24
